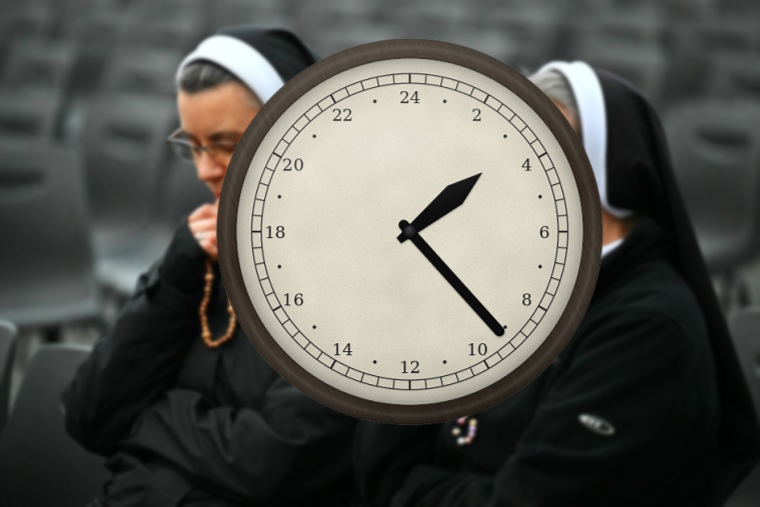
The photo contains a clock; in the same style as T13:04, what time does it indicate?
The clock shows T03:23
